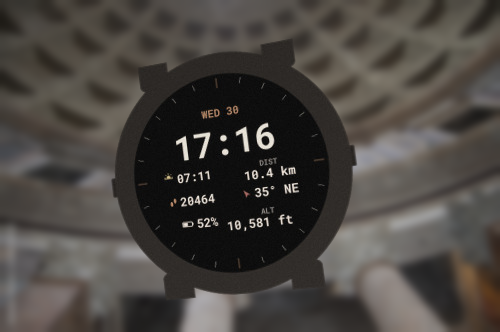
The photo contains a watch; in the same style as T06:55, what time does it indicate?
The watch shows T17:16
